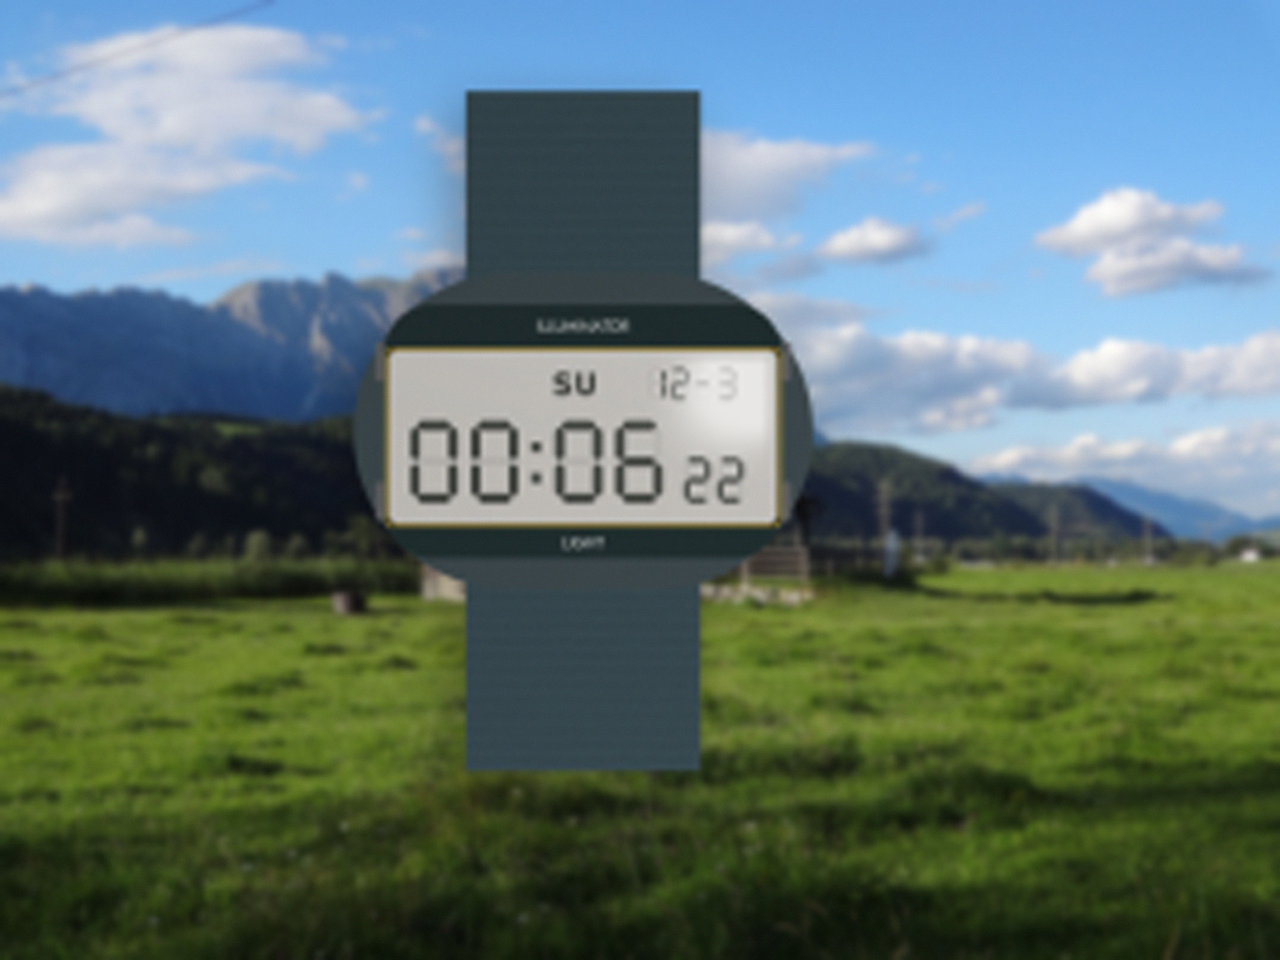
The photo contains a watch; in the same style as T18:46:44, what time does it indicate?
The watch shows T00:06:22
